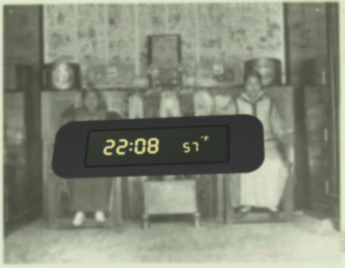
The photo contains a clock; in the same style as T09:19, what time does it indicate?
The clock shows T22:08
